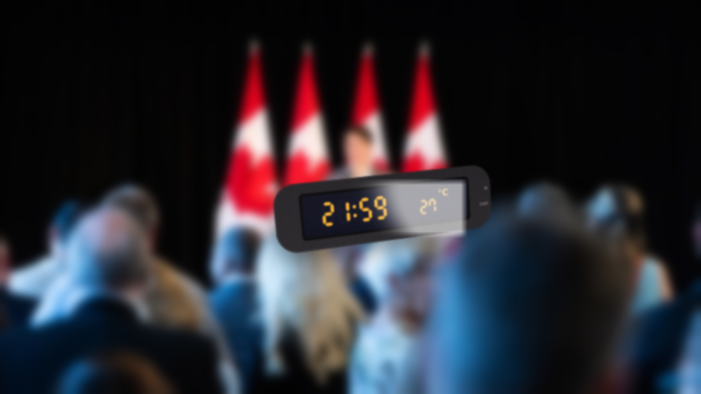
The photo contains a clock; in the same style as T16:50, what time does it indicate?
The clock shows T21:59
